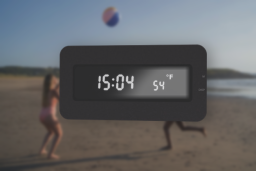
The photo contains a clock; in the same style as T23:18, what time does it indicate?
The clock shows T15:04
